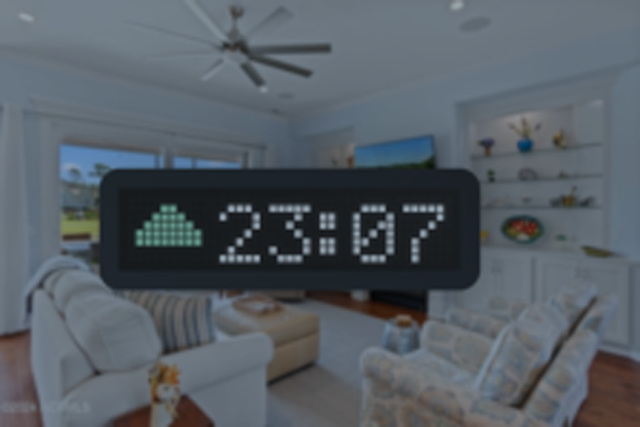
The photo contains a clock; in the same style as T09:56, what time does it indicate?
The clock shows T23:07
